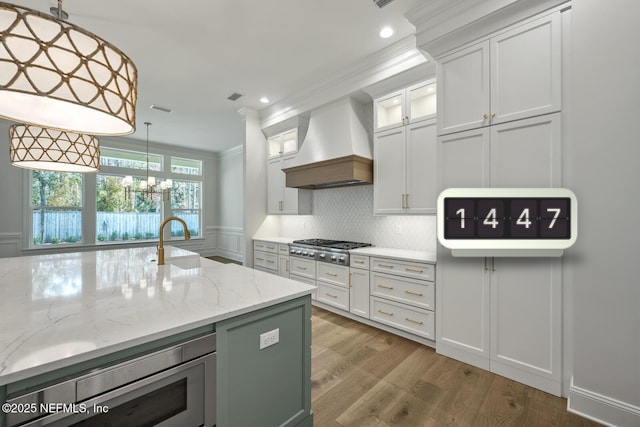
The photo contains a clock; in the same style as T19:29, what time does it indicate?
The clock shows T14:47
